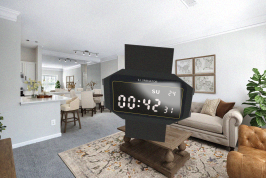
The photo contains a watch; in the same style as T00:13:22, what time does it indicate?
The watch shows T00:42:31
